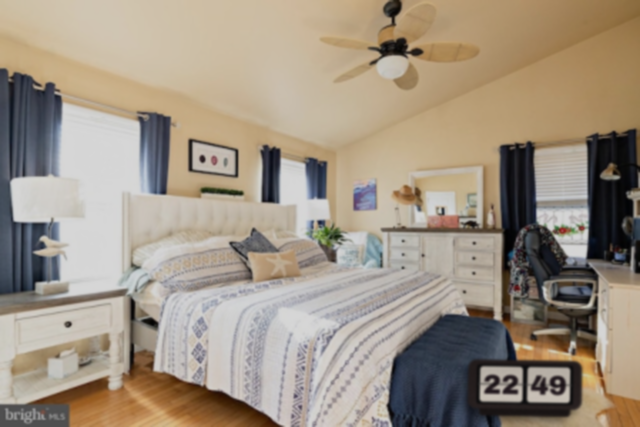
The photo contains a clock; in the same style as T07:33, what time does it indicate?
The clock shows T22:49
